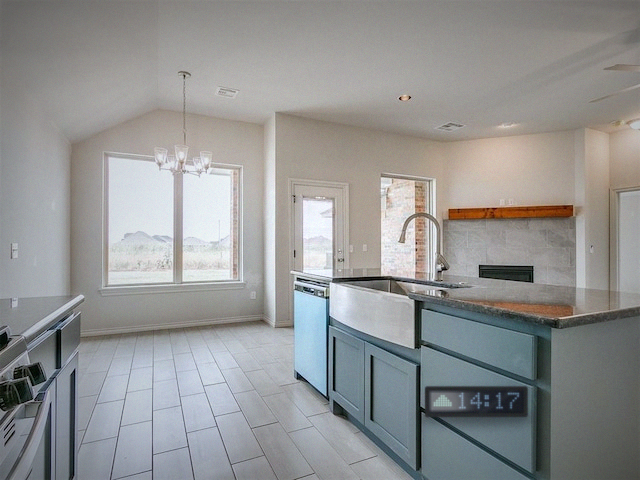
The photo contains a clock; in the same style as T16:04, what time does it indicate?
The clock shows T14:17
